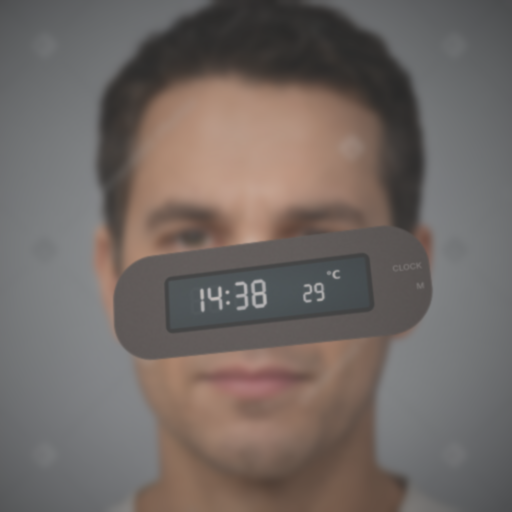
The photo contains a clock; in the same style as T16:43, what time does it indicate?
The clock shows T14:38
